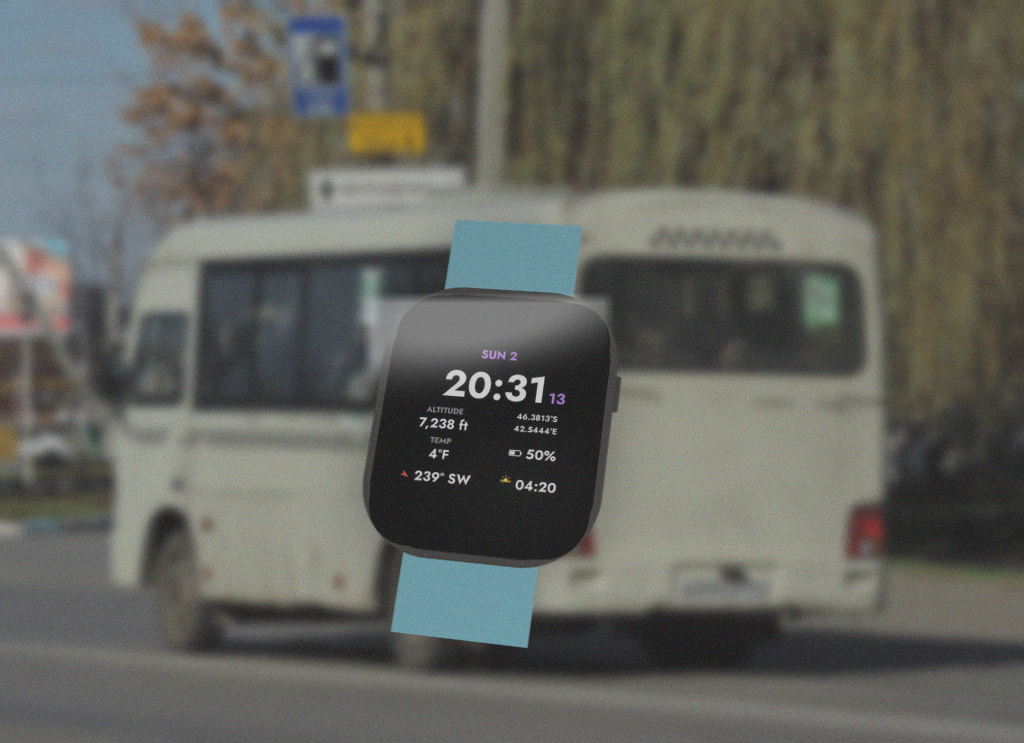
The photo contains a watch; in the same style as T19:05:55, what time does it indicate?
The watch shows T20:31:13
